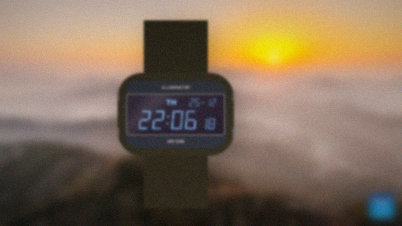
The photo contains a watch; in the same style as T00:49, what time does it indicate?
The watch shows T22:06
